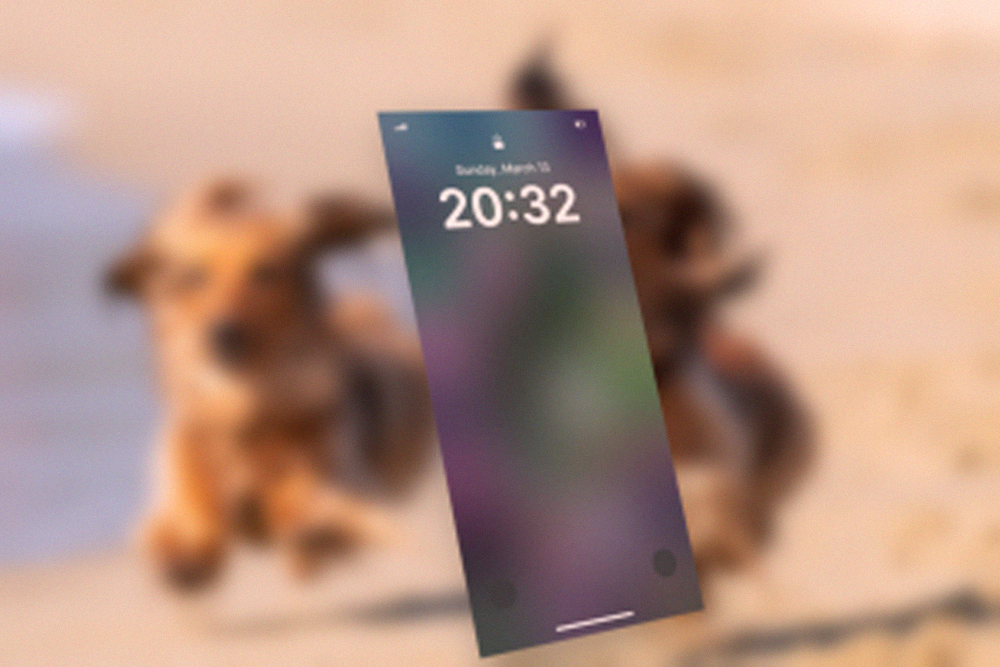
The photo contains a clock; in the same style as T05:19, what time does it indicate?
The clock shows T20:32
